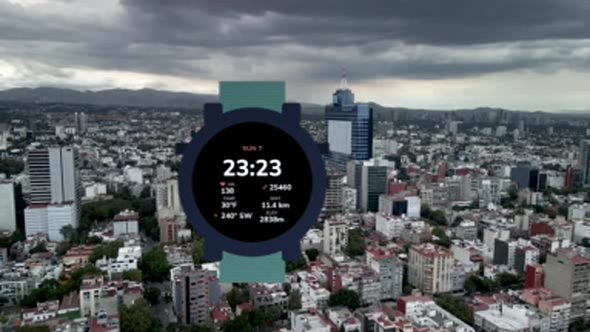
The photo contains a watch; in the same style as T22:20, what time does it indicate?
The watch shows T23:23
